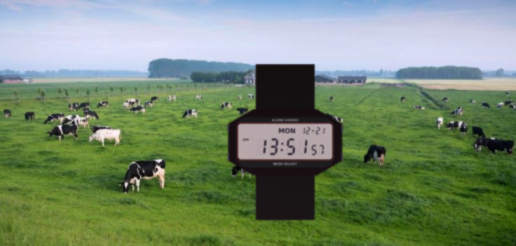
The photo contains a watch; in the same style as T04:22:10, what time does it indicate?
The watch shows T13:51:57
